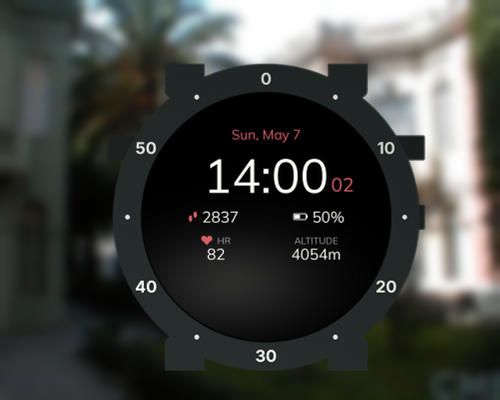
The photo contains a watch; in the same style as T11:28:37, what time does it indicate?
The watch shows T14:00:02
